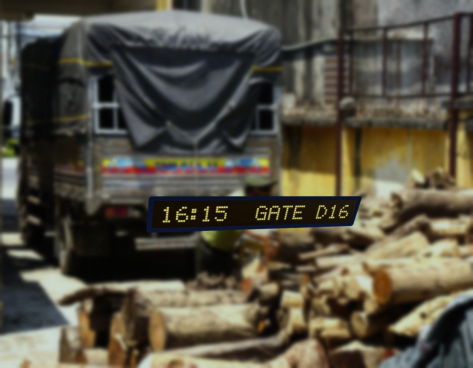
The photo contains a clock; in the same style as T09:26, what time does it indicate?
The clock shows T16:15
